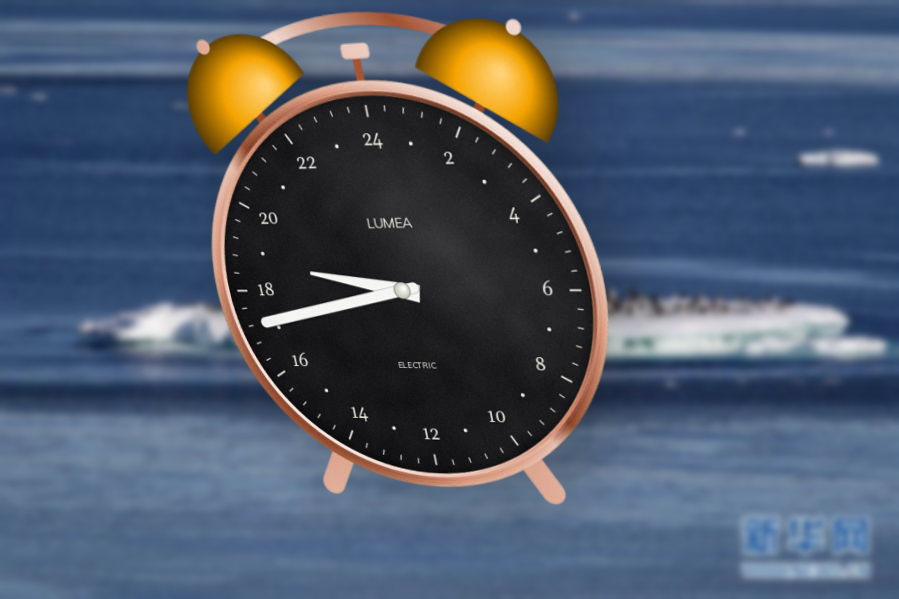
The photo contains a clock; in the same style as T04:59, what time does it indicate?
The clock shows T18:43
